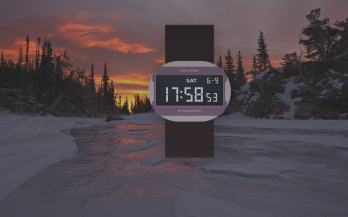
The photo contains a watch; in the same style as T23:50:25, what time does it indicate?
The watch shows T17:58:53
